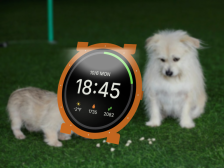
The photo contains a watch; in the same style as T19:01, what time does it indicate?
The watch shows T18:45
